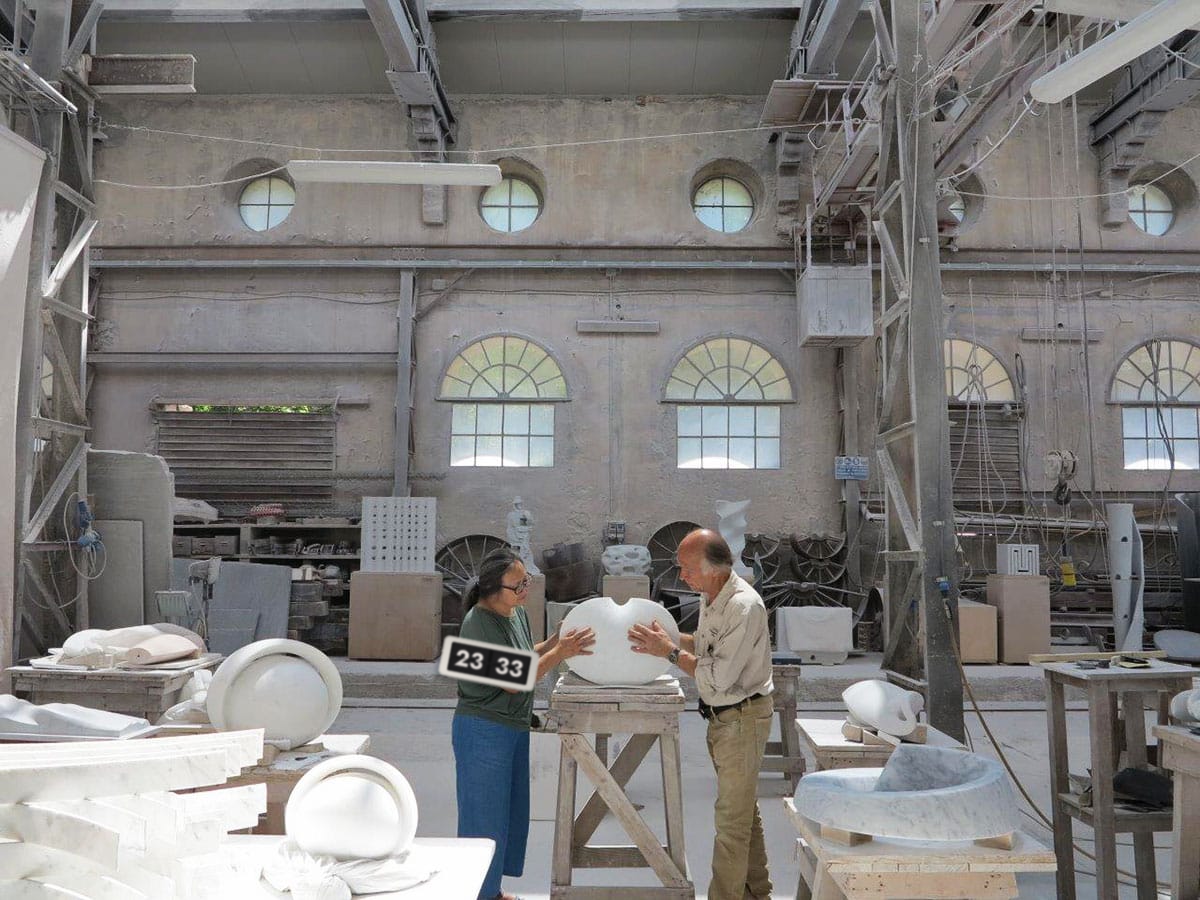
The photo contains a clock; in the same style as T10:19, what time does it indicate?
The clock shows T23:33
